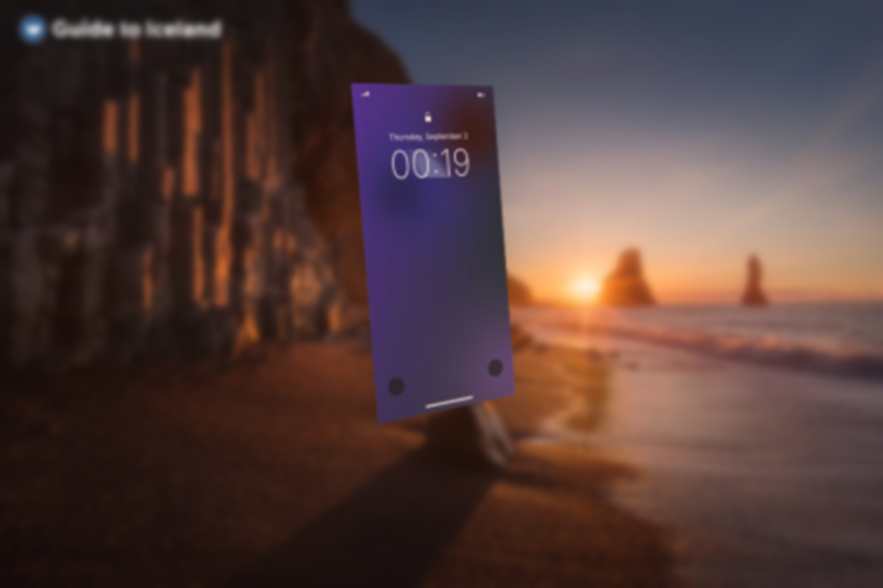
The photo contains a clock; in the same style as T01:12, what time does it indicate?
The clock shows T00:19
